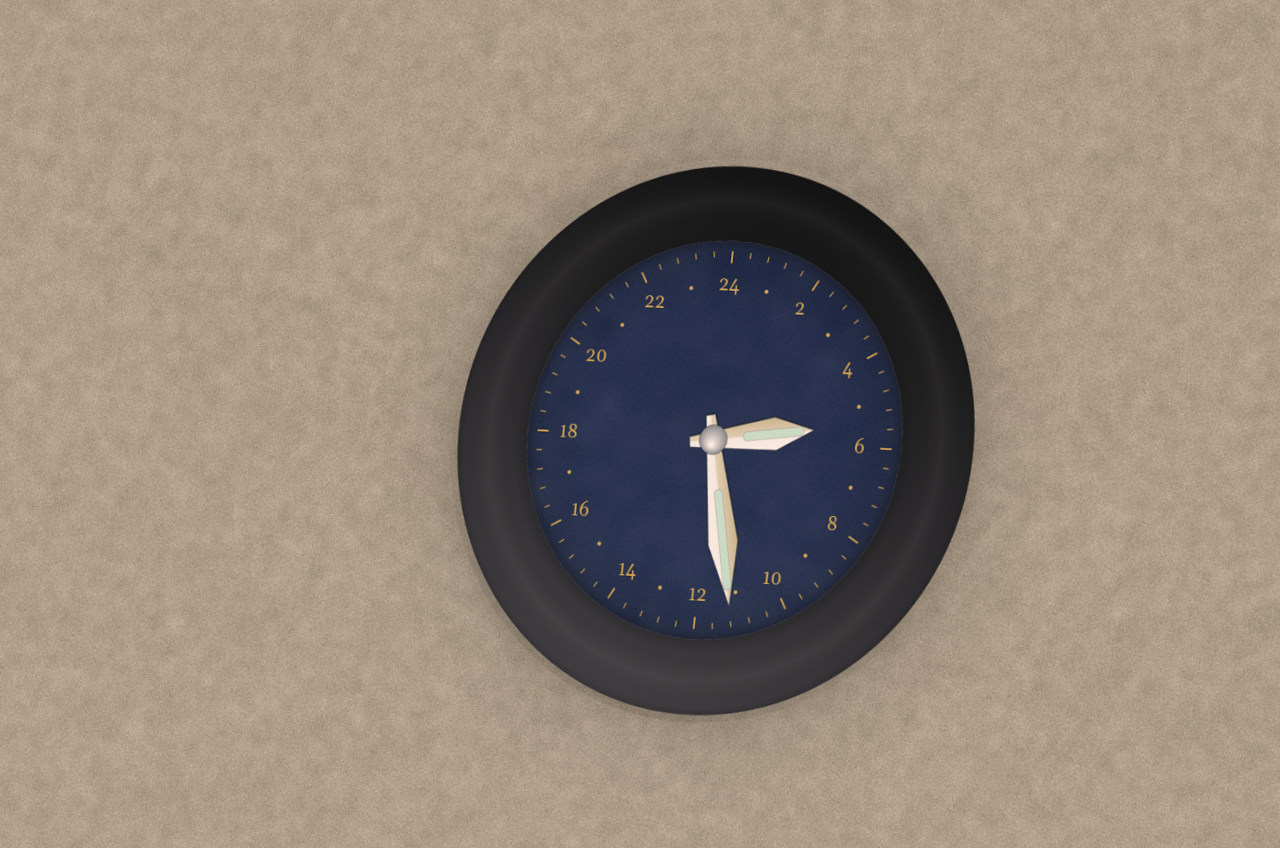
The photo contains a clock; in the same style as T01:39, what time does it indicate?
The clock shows T05:28
